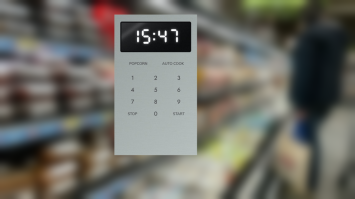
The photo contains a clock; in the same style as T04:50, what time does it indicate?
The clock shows T15:47
